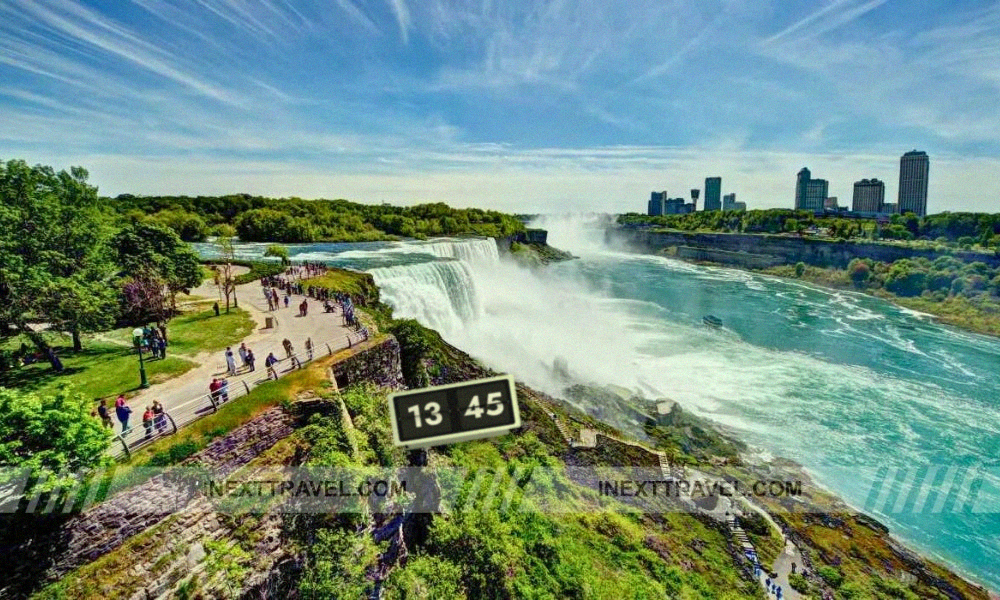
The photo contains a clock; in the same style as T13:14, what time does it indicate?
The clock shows T13:45
